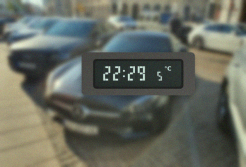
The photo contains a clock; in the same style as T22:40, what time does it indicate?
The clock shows T22:29
